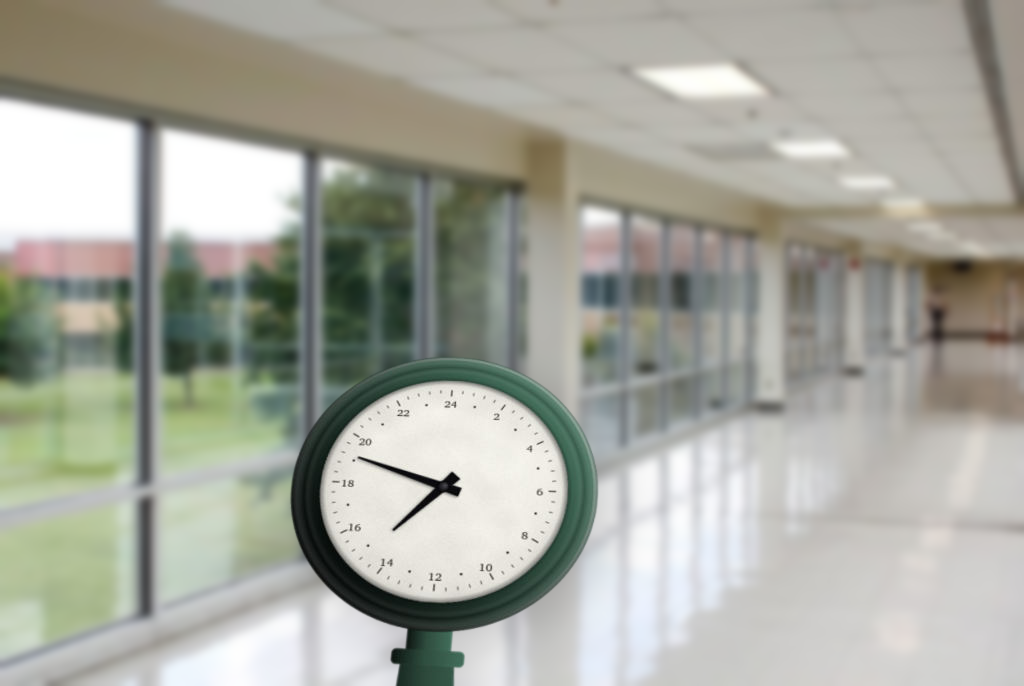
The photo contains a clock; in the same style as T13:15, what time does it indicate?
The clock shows T14:48
